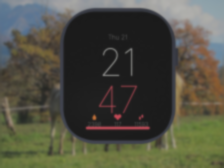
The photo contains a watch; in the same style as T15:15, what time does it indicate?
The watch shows T21:47
